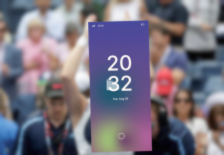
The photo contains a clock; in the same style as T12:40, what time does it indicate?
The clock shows T20:32
